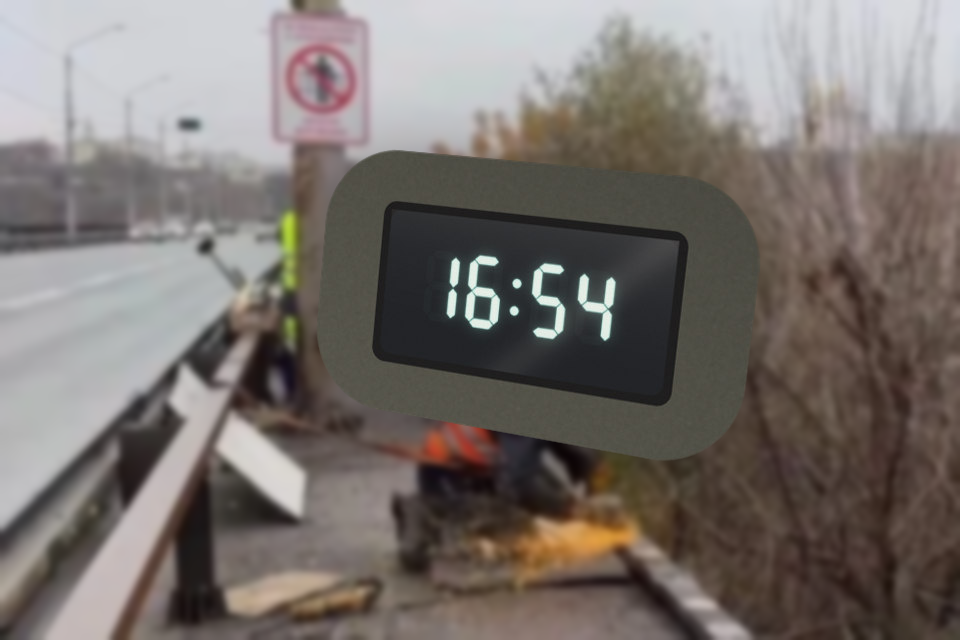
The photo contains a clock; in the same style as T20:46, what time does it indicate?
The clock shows T16:54
